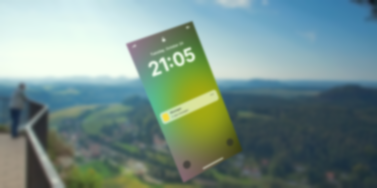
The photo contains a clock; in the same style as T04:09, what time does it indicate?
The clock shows T21:05
